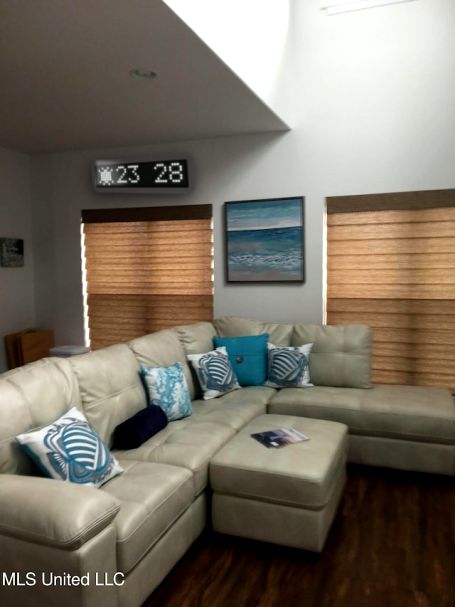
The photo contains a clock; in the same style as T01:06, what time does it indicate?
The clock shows T23:28
